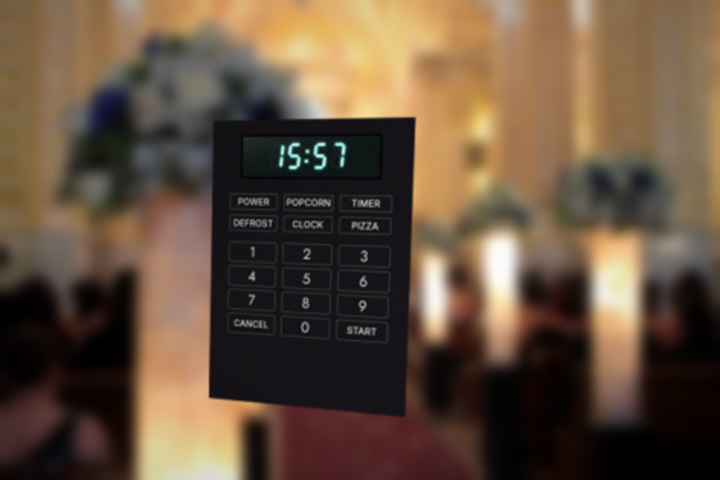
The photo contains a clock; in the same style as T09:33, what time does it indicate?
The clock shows T15:57
